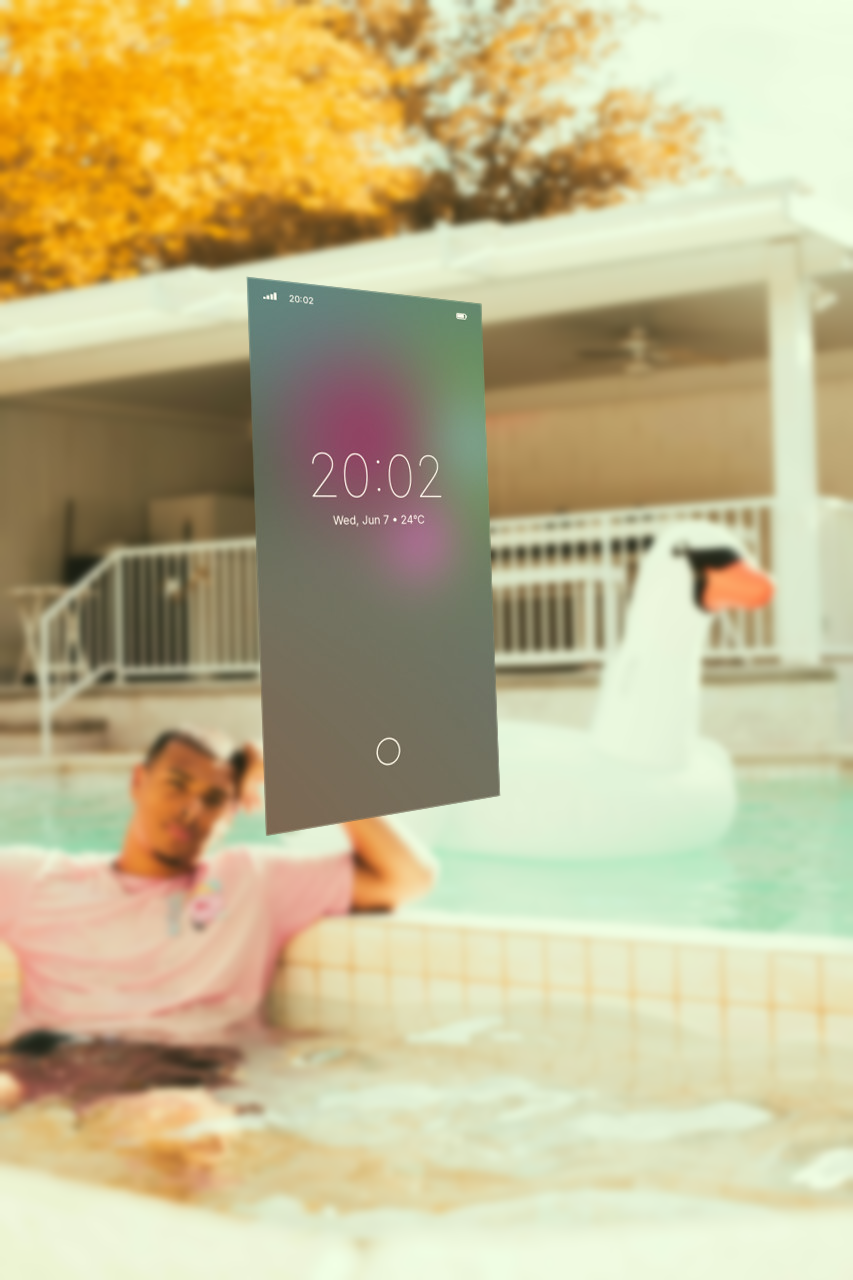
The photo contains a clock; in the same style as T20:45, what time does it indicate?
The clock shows T20:02
